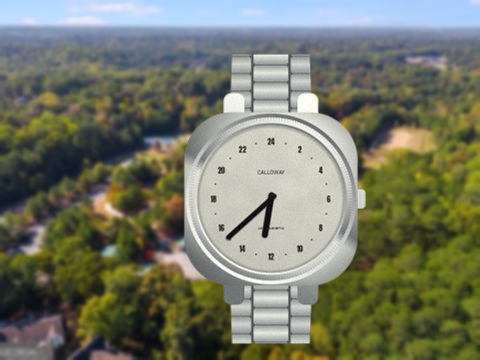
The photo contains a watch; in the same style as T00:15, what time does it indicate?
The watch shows T12:38
